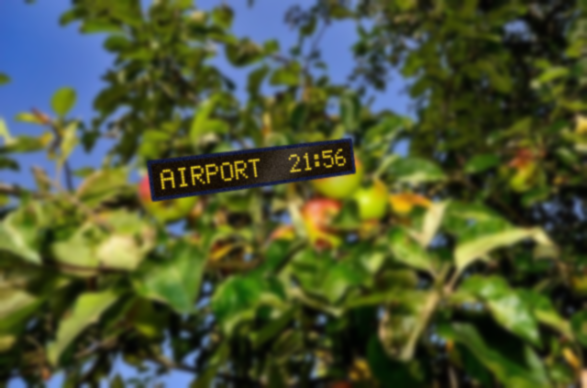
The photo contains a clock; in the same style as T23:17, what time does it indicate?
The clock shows T21:56
